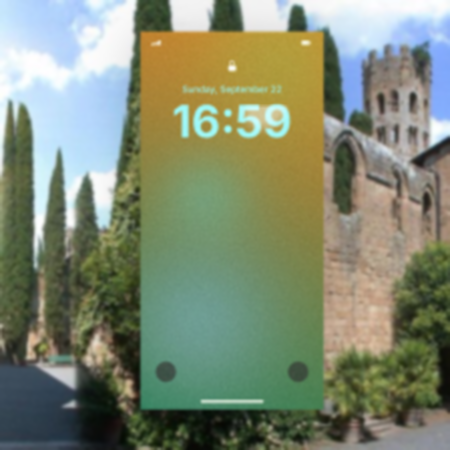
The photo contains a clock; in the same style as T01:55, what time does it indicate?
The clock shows T16:59
